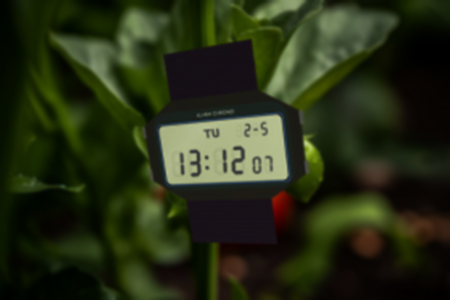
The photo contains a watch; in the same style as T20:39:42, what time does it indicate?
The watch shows T13:12:07
